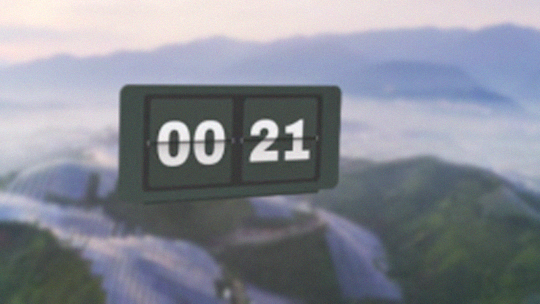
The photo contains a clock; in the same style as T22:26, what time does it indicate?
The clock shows T00:21
